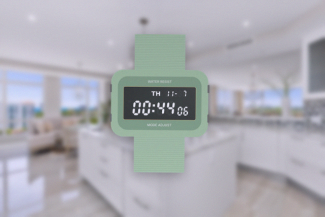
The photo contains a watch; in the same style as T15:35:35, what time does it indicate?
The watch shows T00:44:06
